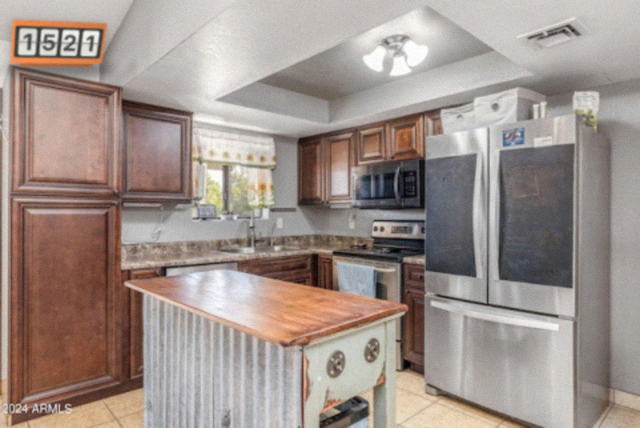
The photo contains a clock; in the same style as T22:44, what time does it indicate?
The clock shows T15:21
